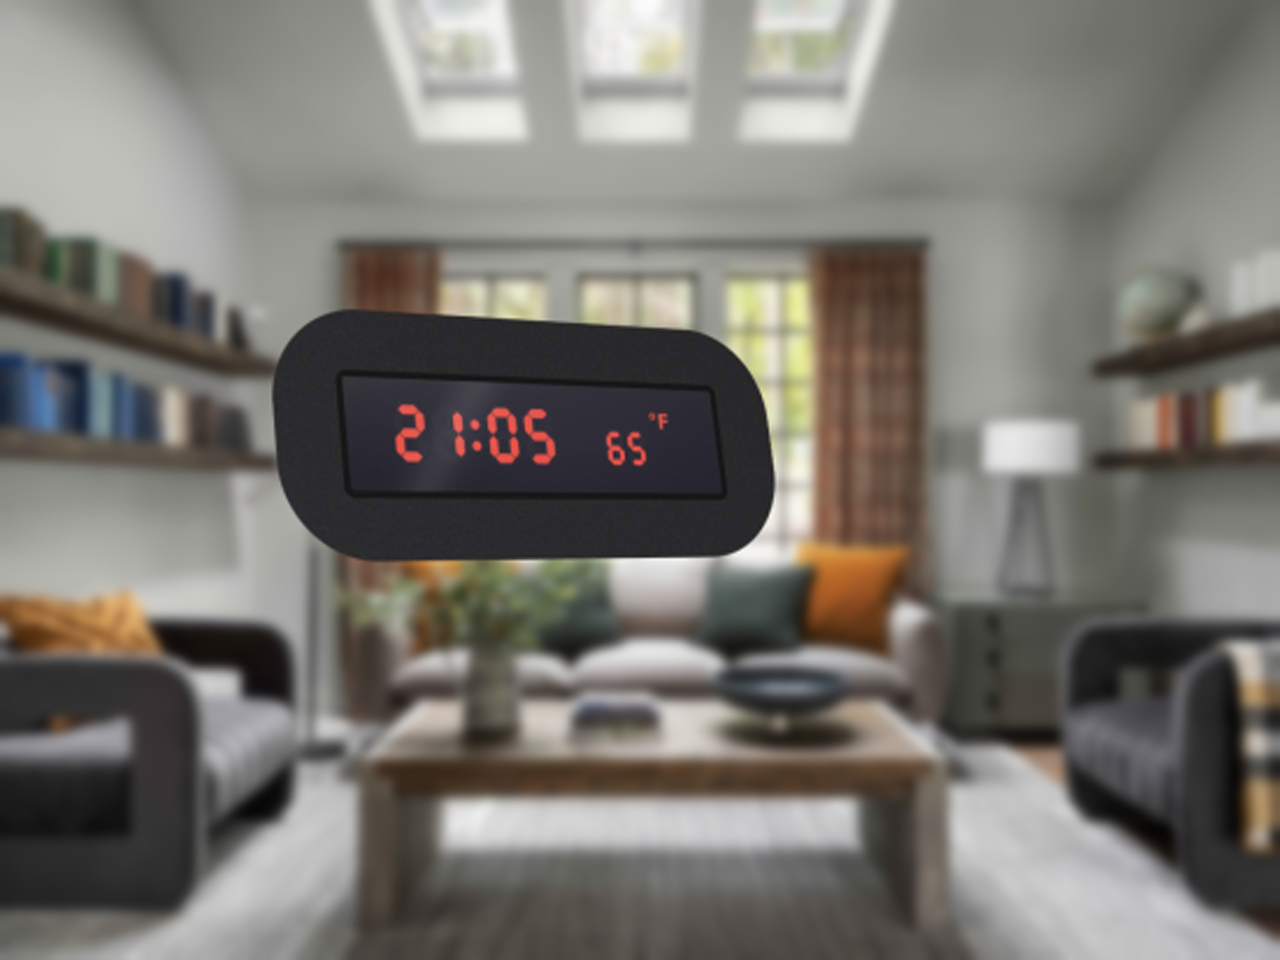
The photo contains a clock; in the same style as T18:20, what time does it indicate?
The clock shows T21:05
